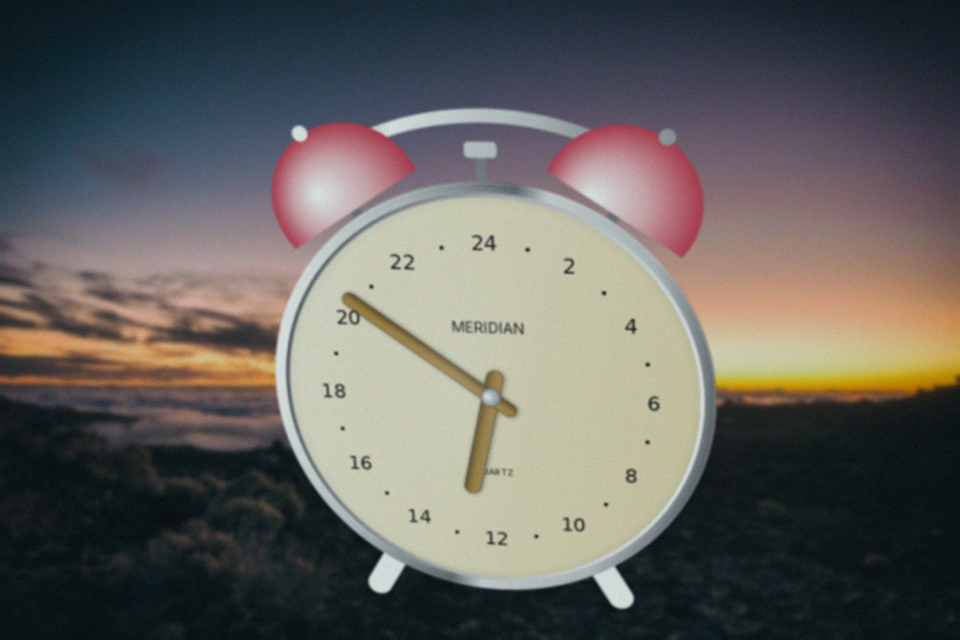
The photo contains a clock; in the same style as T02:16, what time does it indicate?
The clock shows T12:51
